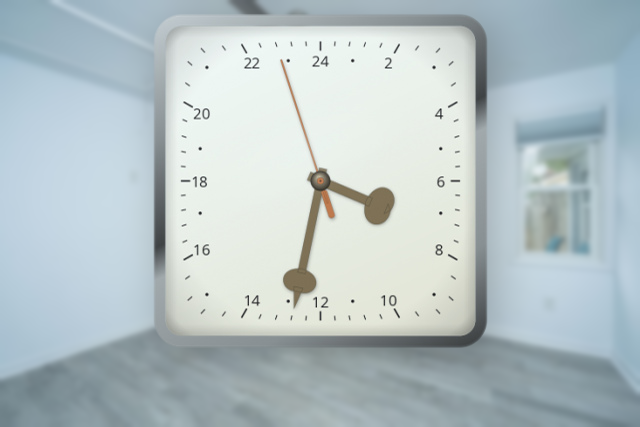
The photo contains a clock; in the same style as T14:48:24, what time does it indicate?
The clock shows T07:31:57
